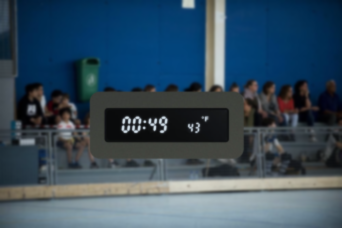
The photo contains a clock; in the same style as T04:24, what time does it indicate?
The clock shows T00:49
